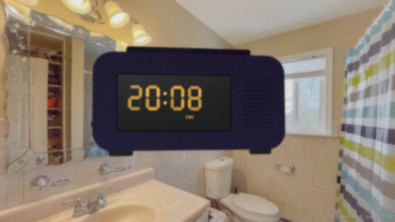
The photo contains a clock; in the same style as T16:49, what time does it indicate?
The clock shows T20:08
